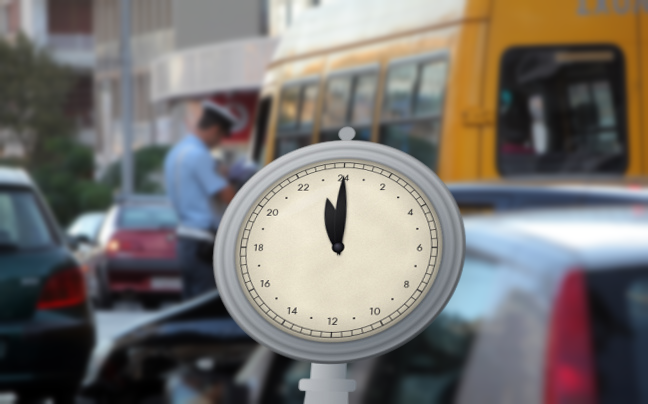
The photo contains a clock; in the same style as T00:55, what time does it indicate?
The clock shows T23:00
